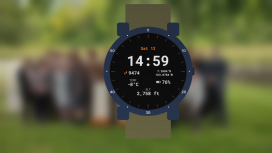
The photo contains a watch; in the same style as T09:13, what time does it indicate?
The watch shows T14:59
